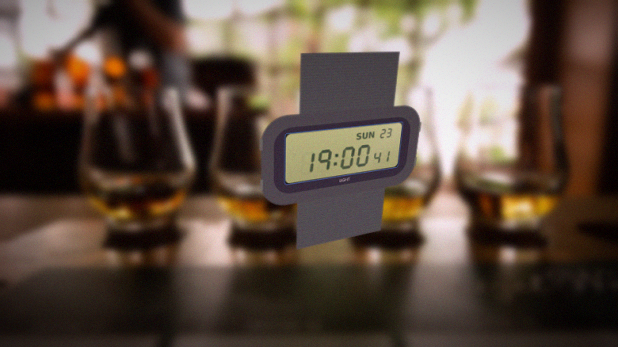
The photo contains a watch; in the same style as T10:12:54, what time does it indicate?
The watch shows T19:00:41
